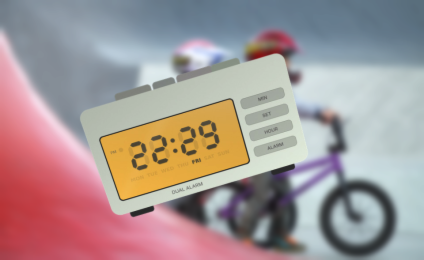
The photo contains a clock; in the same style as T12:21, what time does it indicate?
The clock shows T22:29
